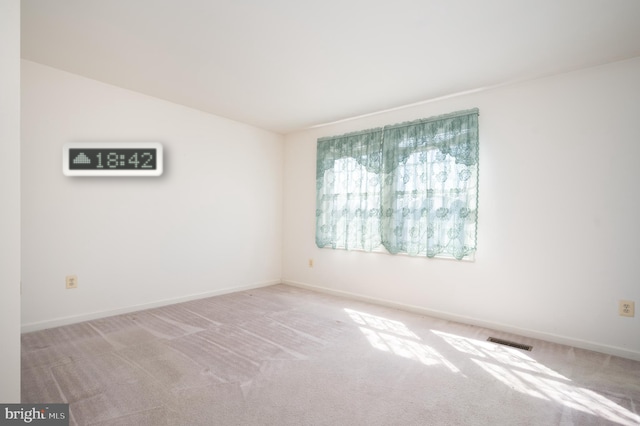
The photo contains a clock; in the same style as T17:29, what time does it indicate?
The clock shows T18:42
